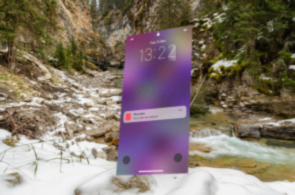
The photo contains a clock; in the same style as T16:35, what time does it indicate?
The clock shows T13:22
